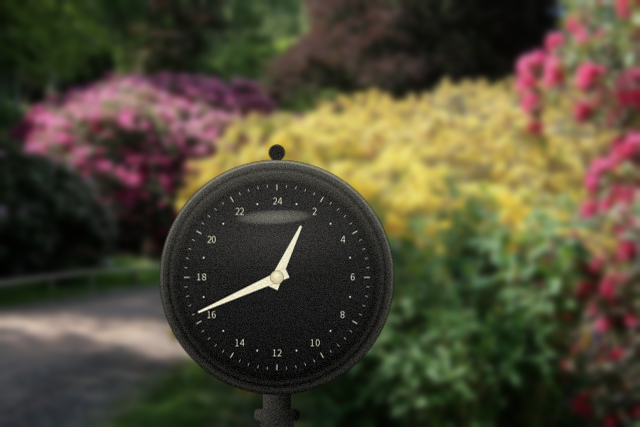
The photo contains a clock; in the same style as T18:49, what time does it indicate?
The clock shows T01:41
